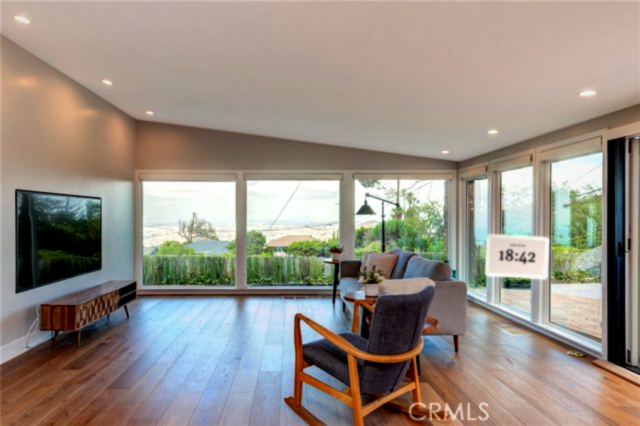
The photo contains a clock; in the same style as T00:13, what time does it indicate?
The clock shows T18:42
